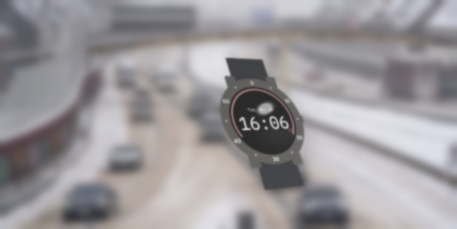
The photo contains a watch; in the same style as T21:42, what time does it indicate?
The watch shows T16:06
